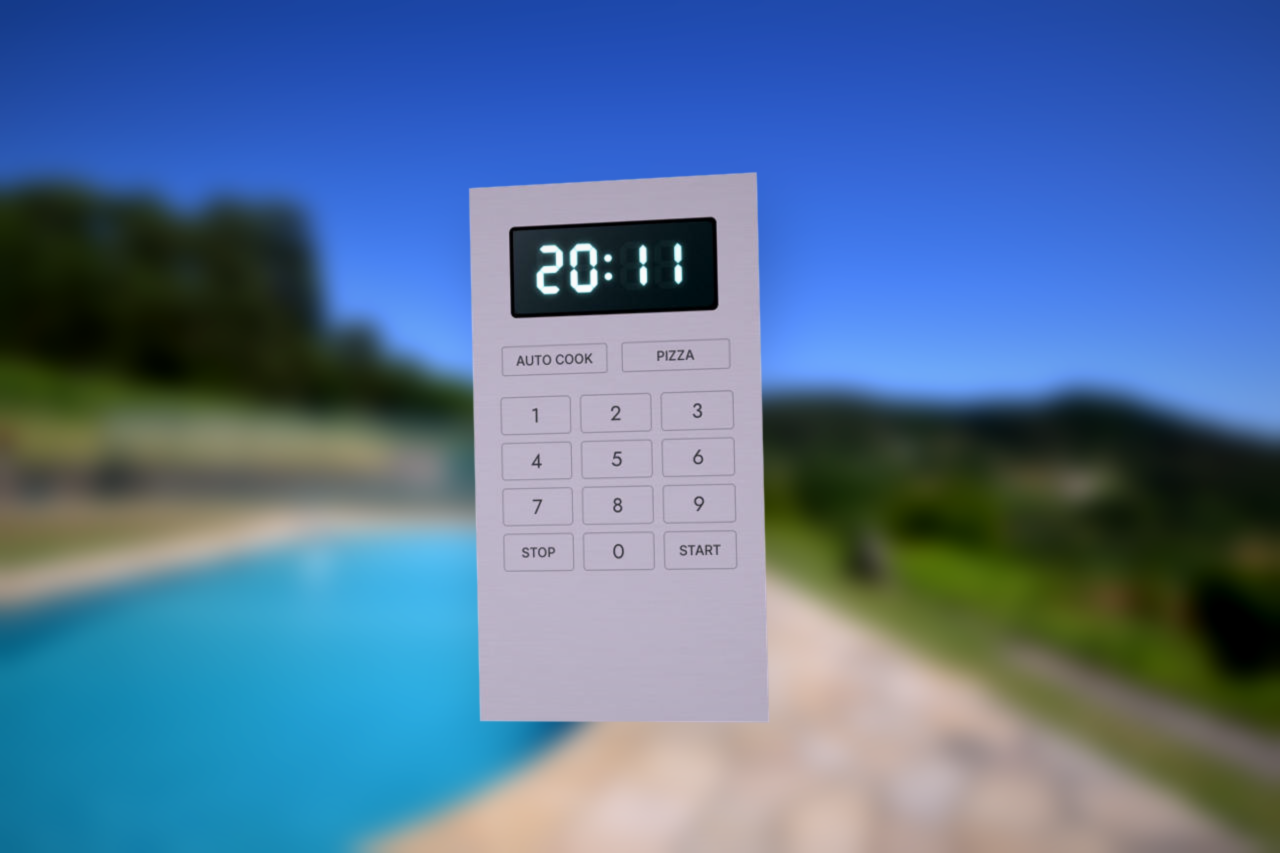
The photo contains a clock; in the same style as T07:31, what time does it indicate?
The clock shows T20:11
